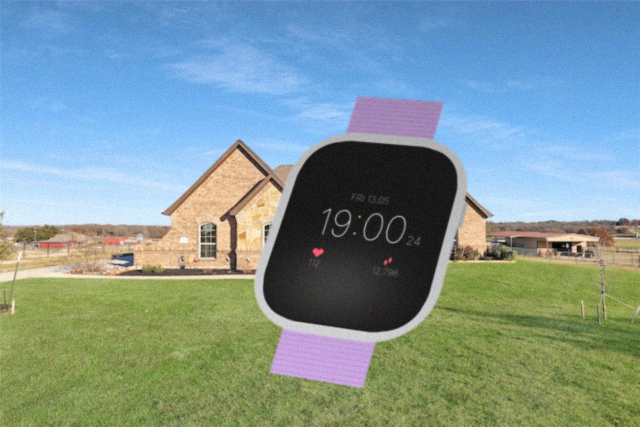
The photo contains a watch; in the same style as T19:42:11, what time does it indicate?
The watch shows T19:00:24
